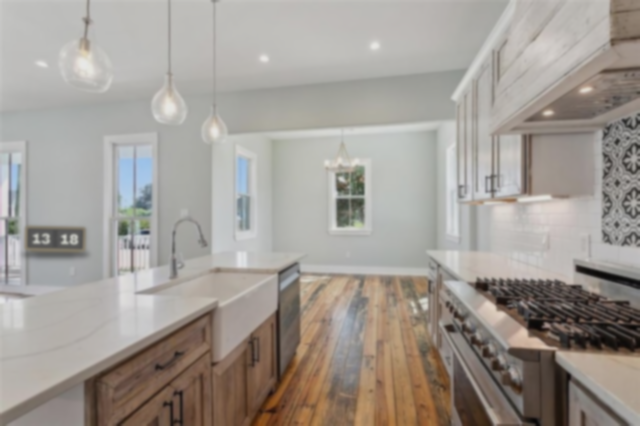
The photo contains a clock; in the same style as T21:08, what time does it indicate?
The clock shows T13:18
